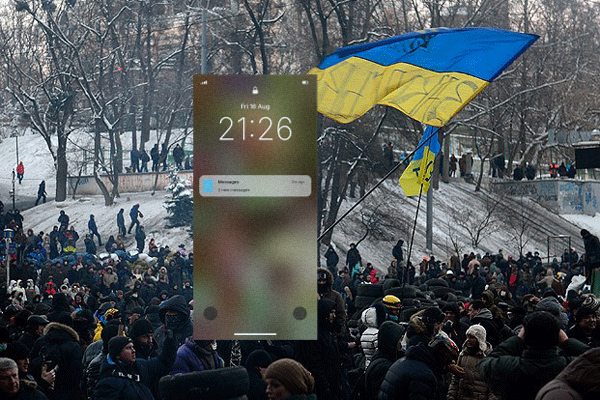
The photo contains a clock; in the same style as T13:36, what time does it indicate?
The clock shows T21:26
